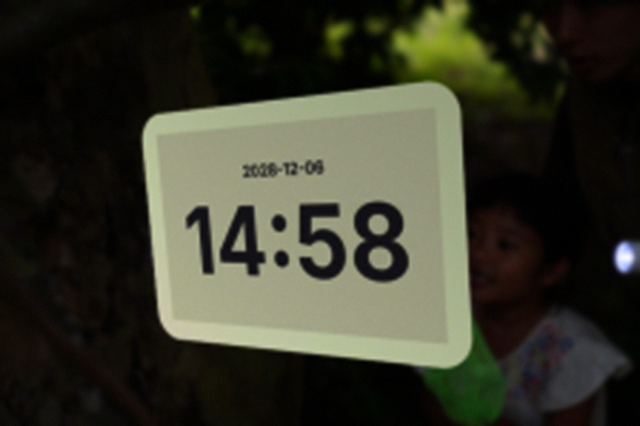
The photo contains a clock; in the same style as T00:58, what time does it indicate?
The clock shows T14:58
